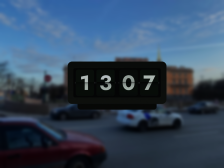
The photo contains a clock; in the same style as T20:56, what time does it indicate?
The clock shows T13:07
